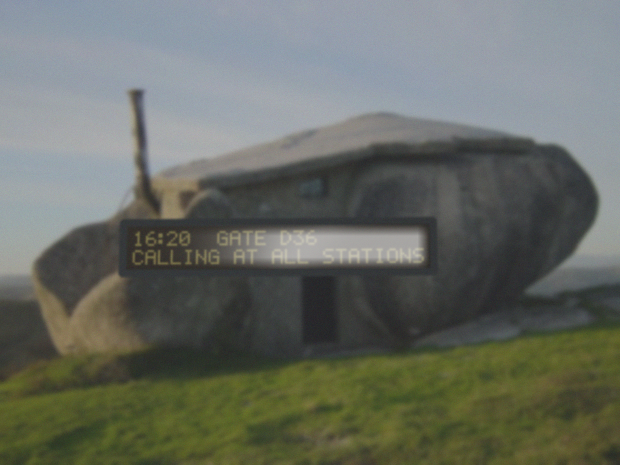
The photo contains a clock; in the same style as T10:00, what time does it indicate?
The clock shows T16:20
